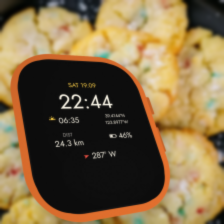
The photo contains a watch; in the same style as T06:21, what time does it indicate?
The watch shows T22:44
